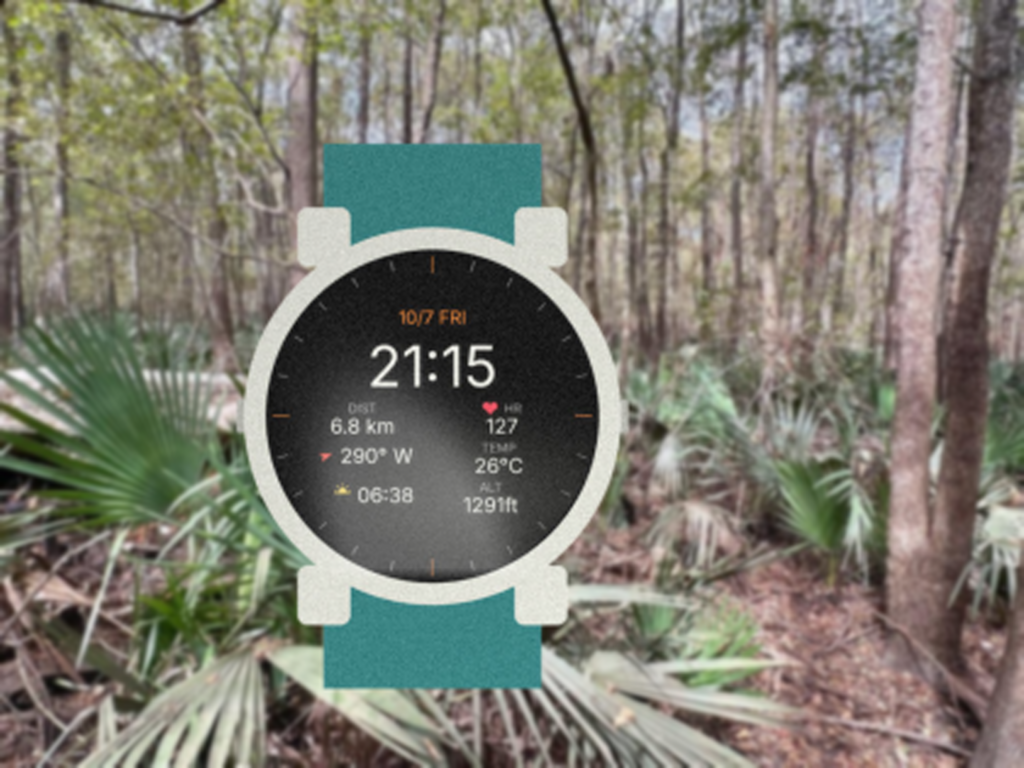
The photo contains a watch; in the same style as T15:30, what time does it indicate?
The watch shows T21:15
